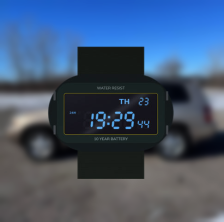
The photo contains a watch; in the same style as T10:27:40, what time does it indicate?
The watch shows T19:29:44
